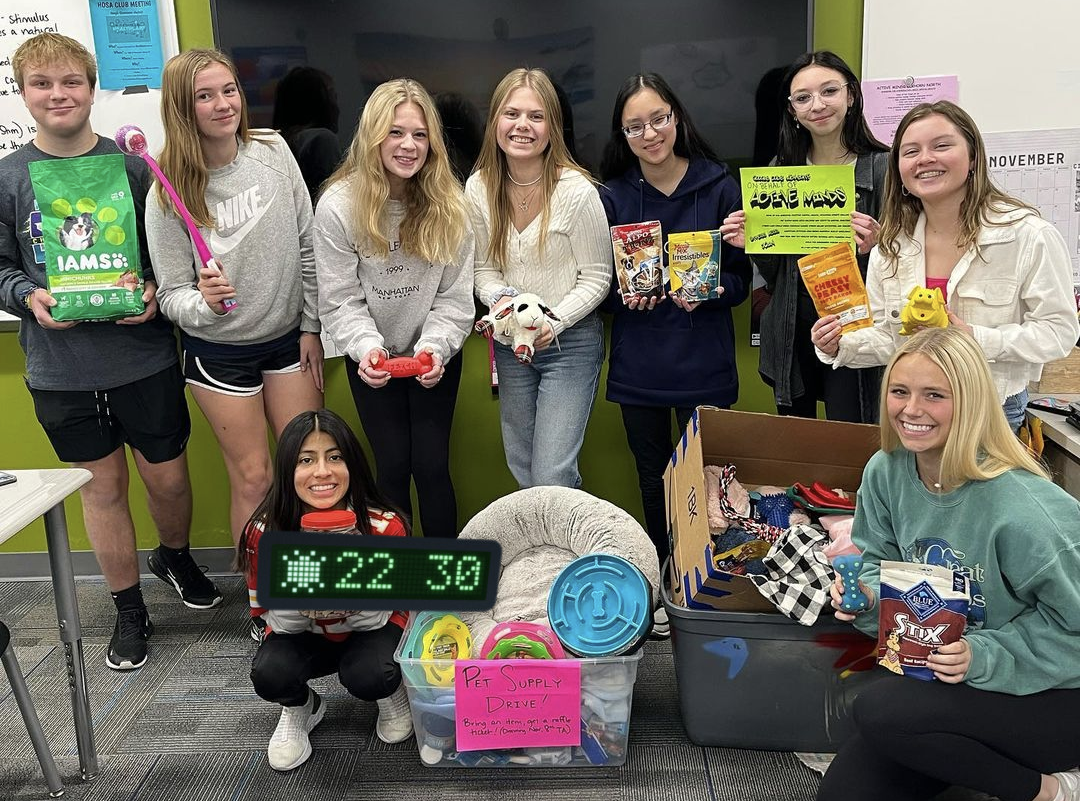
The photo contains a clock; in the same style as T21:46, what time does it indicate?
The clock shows T22:30
